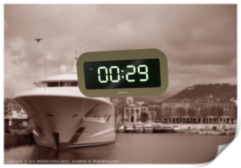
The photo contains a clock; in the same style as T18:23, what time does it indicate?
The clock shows T00:29
